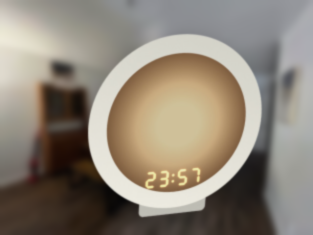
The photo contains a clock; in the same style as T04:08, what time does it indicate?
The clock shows T23:57
